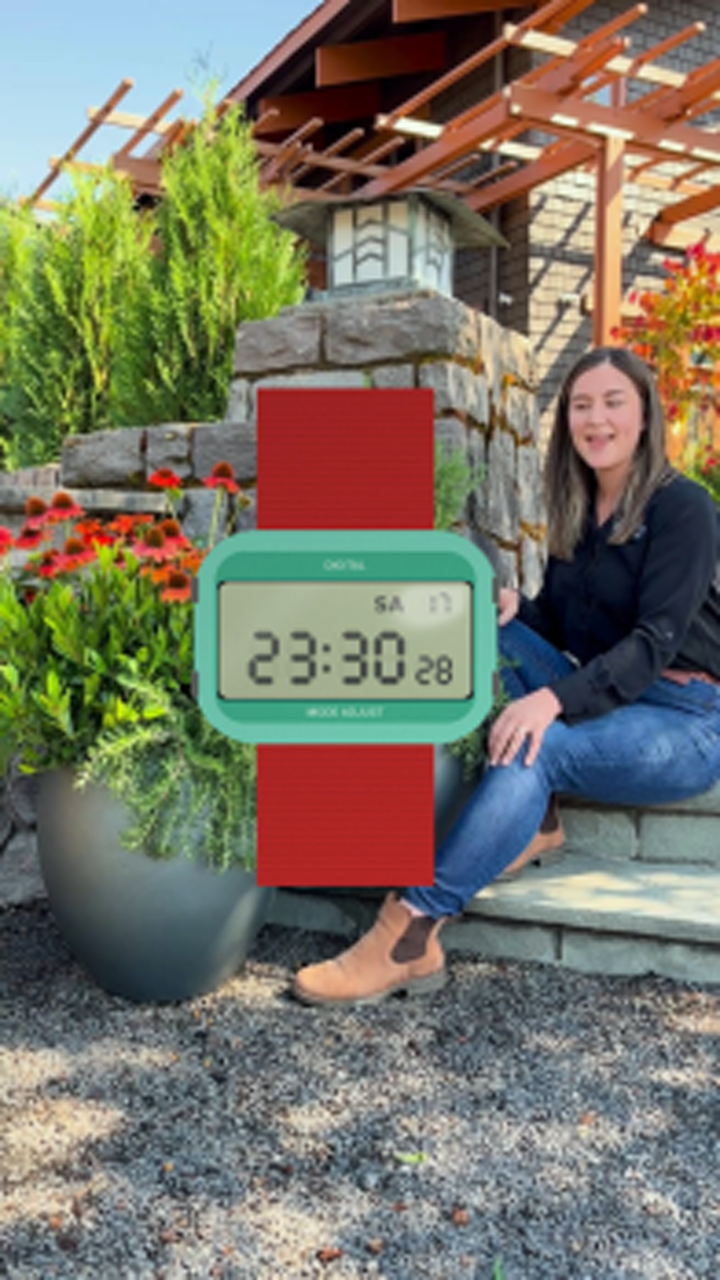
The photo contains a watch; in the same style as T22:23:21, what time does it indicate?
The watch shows T23:30:28
